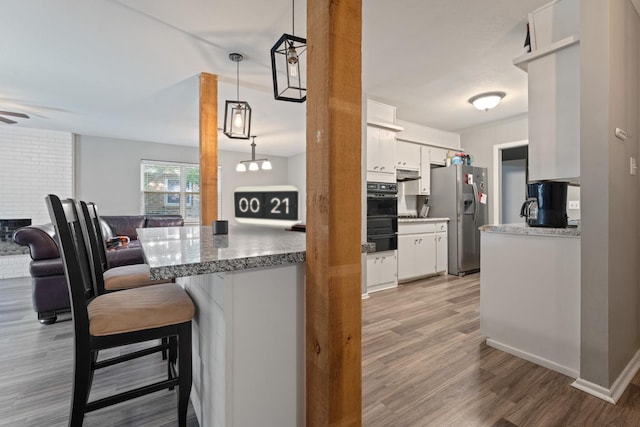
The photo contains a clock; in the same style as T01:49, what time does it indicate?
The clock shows T00:21
